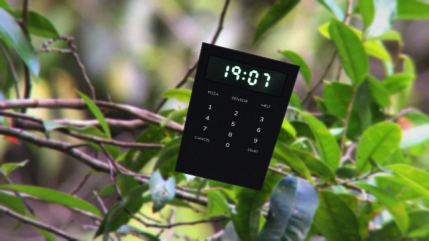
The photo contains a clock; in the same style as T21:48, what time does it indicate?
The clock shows T19:07
